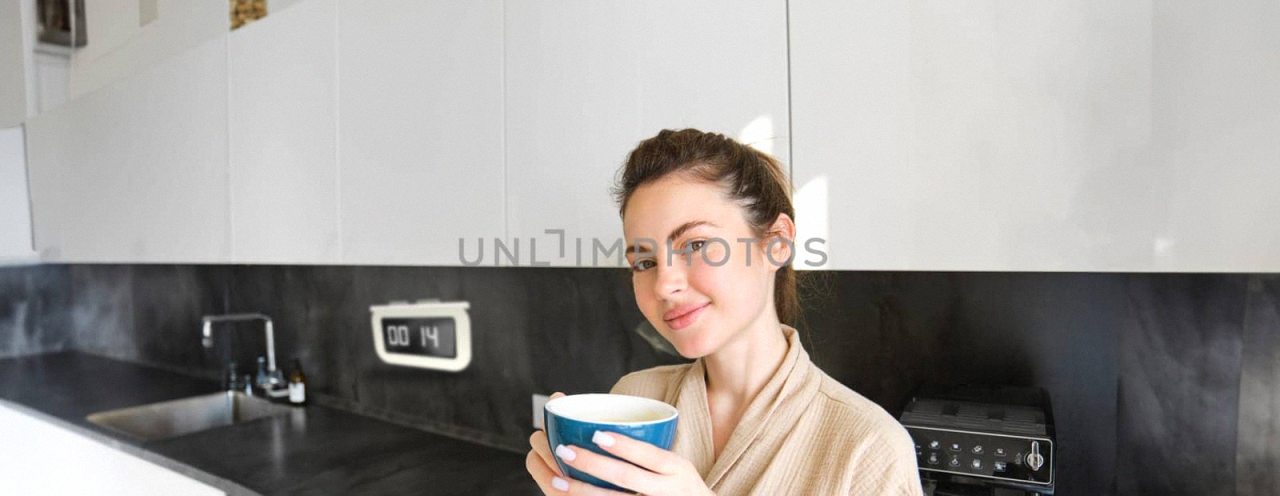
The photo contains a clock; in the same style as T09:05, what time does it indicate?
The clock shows T00:14
